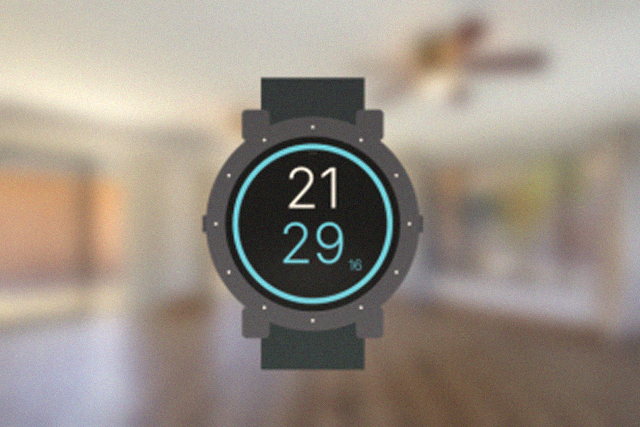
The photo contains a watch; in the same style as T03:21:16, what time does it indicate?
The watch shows T21:29:16
